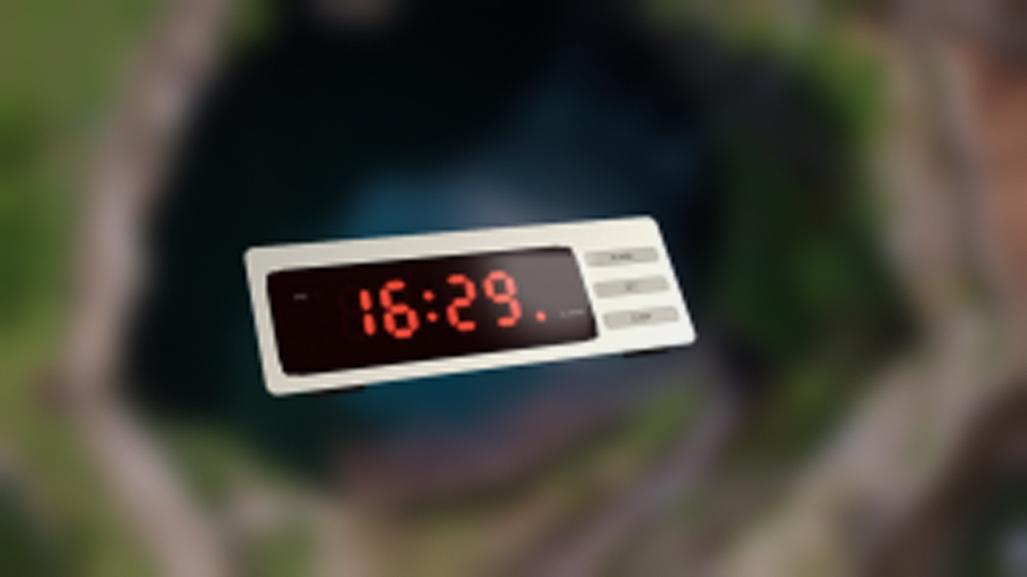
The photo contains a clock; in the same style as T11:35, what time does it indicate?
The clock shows T16:29
